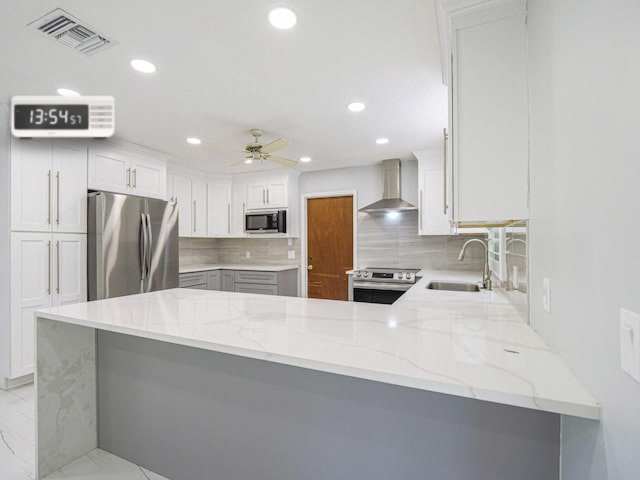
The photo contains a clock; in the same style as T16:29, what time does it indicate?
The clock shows T13:54
